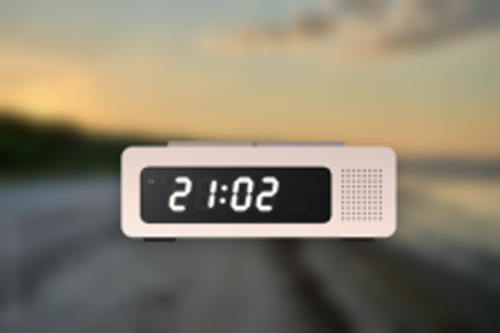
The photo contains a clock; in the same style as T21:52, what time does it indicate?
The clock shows T21:02
